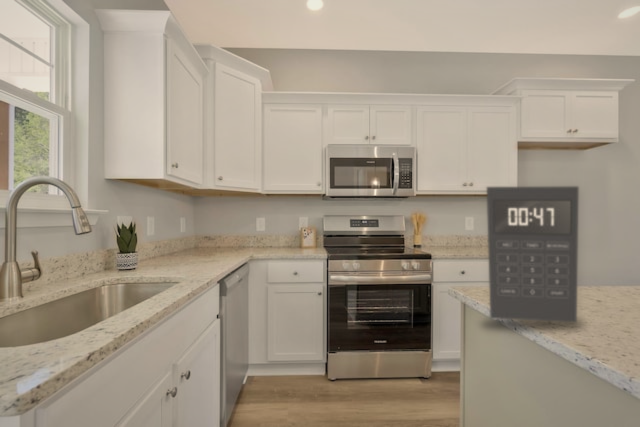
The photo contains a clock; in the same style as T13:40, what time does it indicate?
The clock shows T00:47
